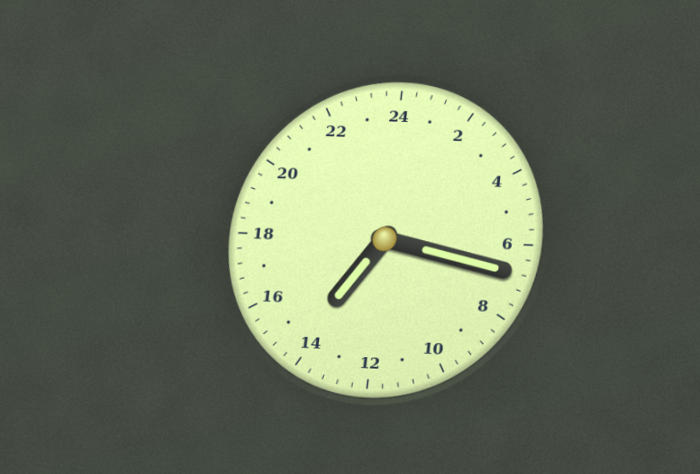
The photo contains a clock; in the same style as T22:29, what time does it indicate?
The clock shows T14:17
